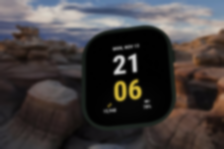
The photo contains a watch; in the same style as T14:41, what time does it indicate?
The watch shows T21:06
